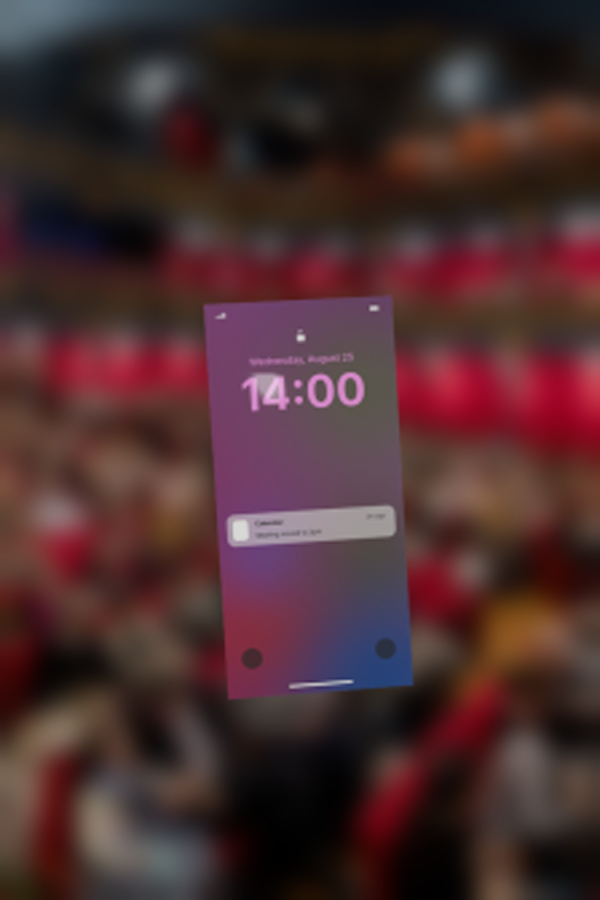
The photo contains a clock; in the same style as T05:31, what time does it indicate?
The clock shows T14:00
